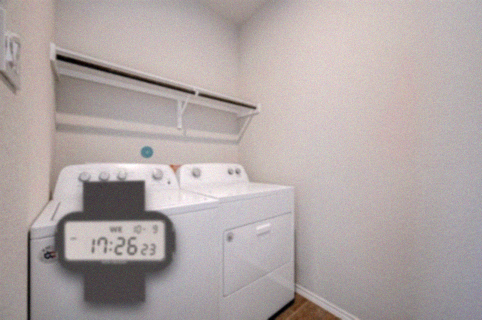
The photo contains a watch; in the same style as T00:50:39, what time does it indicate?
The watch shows T17:26:23
